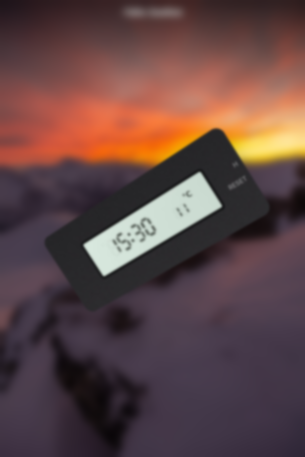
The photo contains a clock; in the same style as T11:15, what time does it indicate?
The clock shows T15:30
